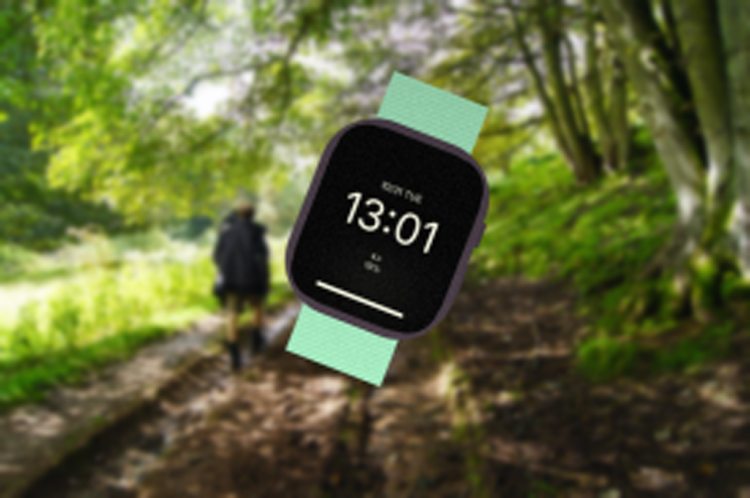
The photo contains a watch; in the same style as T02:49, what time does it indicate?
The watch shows T13:01
